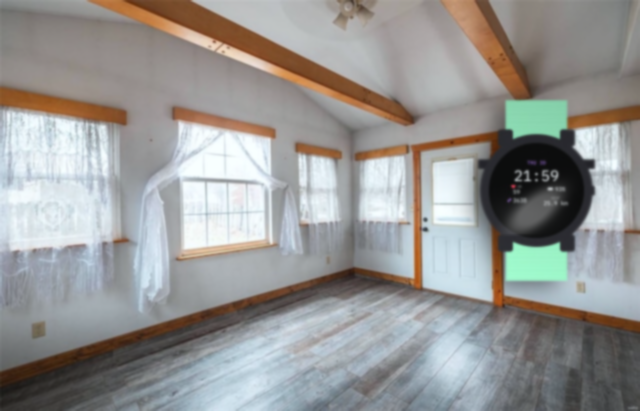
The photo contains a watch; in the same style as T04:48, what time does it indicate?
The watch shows T21:59
